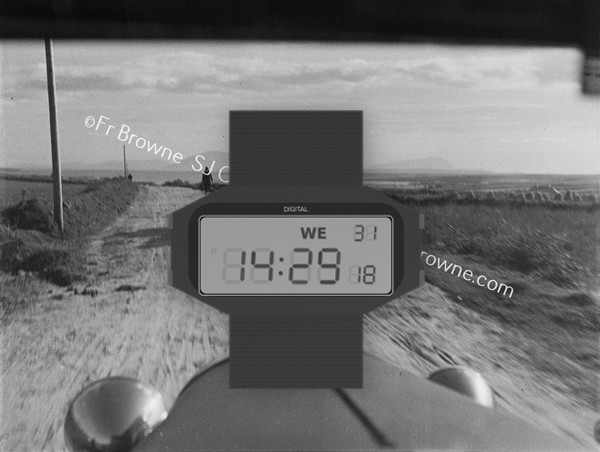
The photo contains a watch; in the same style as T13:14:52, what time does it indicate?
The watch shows T14:29:18
